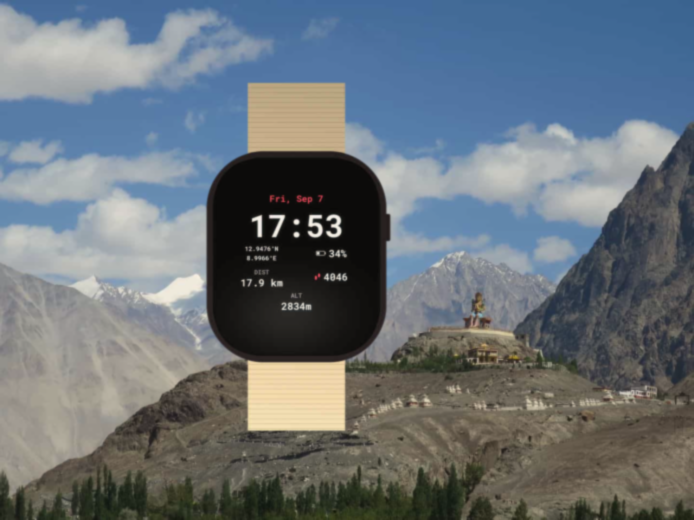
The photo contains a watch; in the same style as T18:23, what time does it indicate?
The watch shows T17:53
